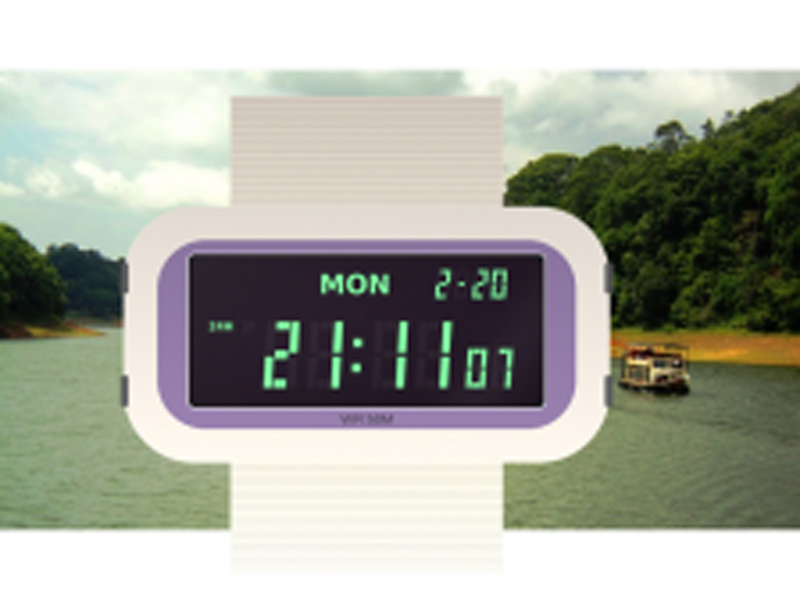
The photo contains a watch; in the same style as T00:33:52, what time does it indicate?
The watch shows T21:11:07
